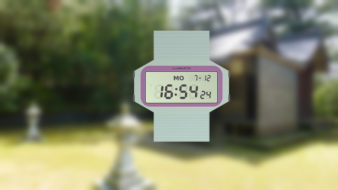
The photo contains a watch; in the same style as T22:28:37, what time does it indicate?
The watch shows T16:54:24
